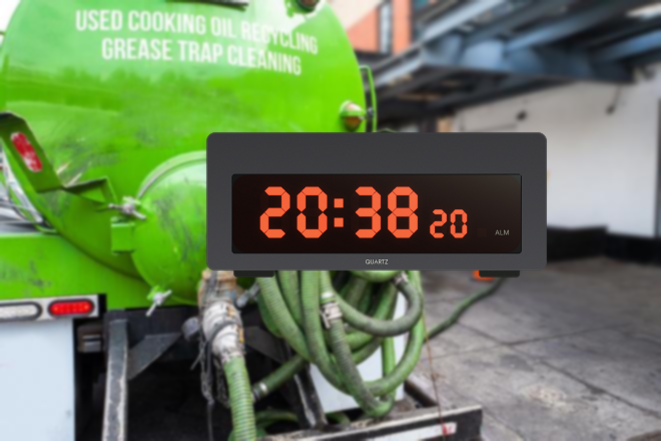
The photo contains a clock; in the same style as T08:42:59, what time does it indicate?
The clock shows T20:38:20
